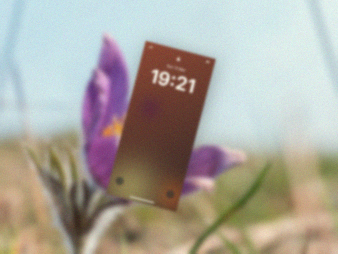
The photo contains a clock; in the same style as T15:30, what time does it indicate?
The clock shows T19:21
